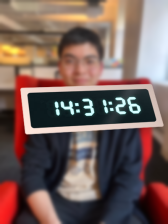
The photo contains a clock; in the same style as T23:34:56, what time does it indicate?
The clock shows T14:31:26
